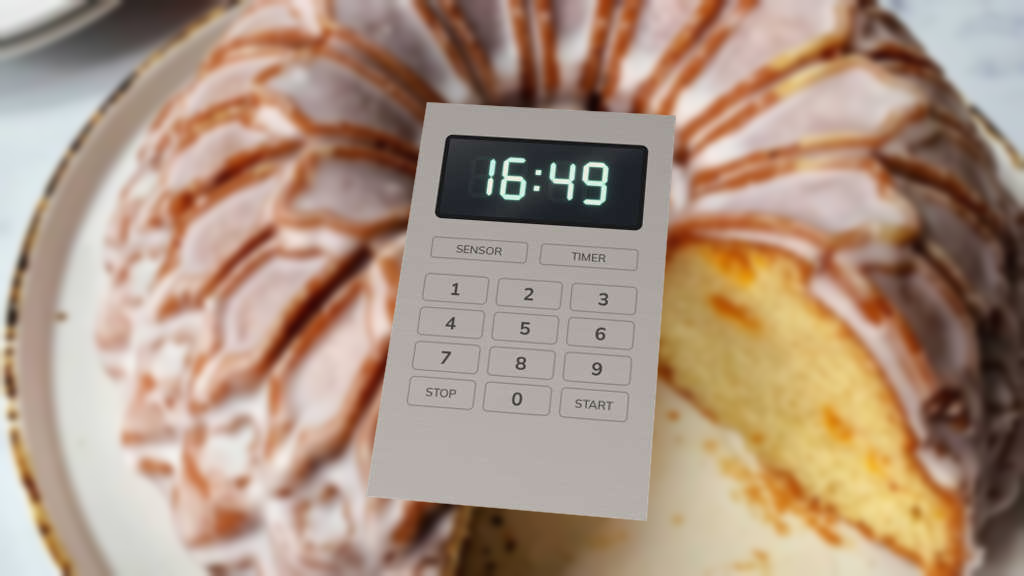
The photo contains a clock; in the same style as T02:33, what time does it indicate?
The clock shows T16:49
